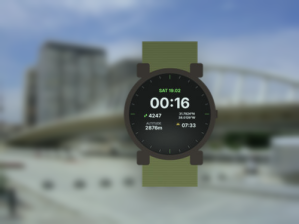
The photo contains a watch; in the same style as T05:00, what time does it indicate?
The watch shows T00:16
